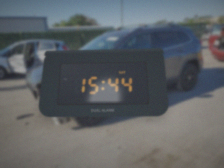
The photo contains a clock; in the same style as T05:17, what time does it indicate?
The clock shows T15:44
